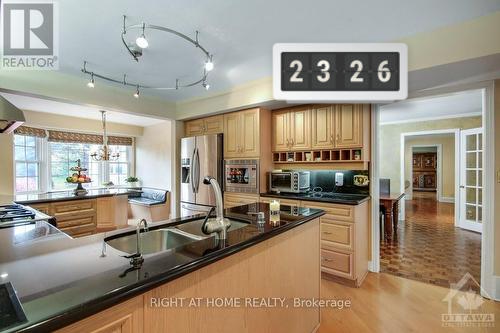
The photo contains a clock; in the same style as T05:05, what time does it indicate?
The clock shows T23:26
